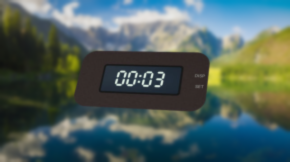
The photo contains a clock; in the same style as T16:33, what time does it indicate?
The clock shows T00:03
